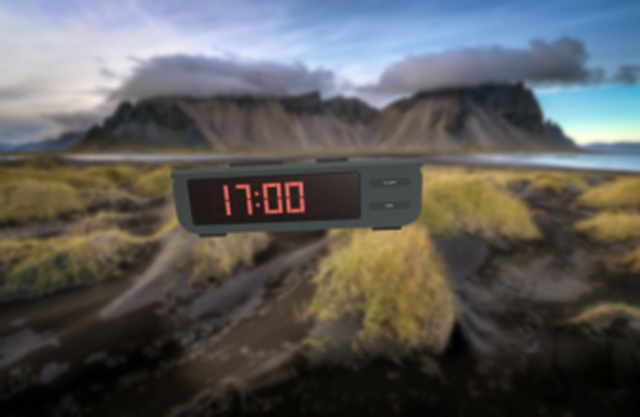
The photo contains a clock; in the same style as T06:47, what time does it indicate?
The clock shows T17:00
